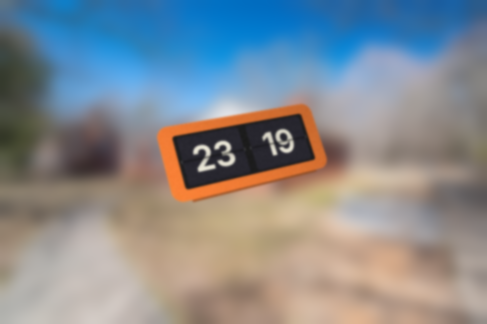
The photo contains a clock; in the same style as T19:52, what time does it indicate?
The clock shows T23:19
